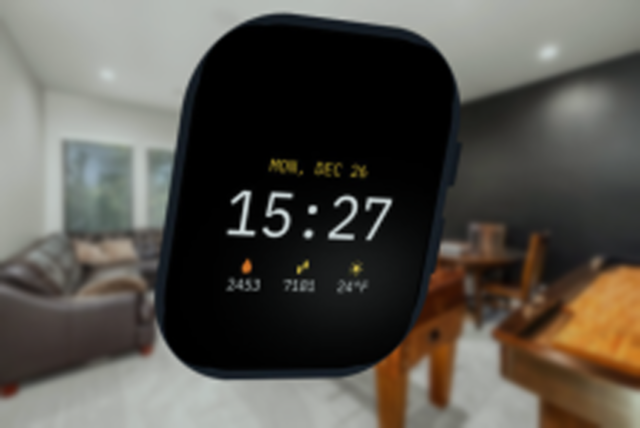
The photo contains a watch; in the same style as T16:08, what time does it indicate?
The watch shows T15:27
